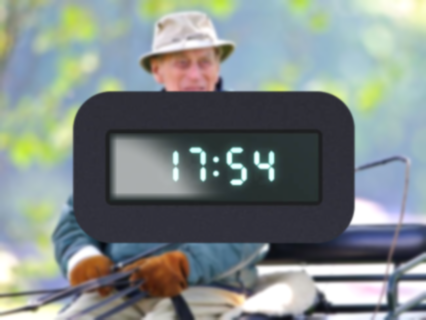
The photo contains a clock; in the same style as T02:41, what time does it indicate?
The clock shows T17:54
